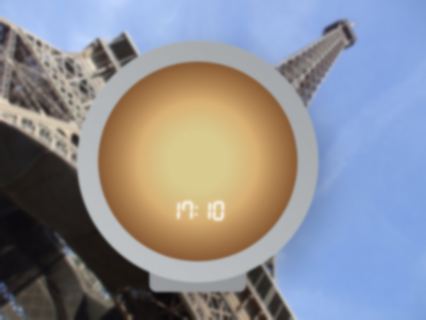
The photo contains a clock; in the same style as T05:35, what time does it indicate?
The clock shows T17:10
